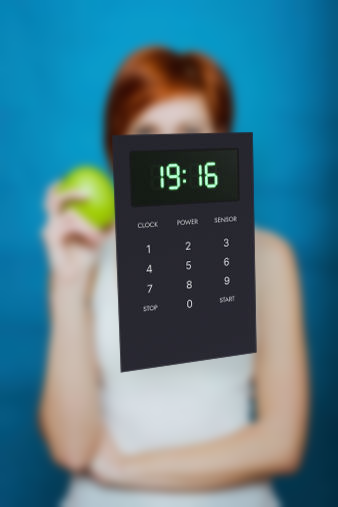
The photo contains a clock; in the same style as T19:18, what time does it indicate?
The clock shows T19:16
